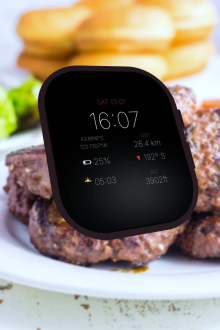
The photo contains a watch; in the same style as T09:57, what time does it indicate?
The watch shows T16:07
